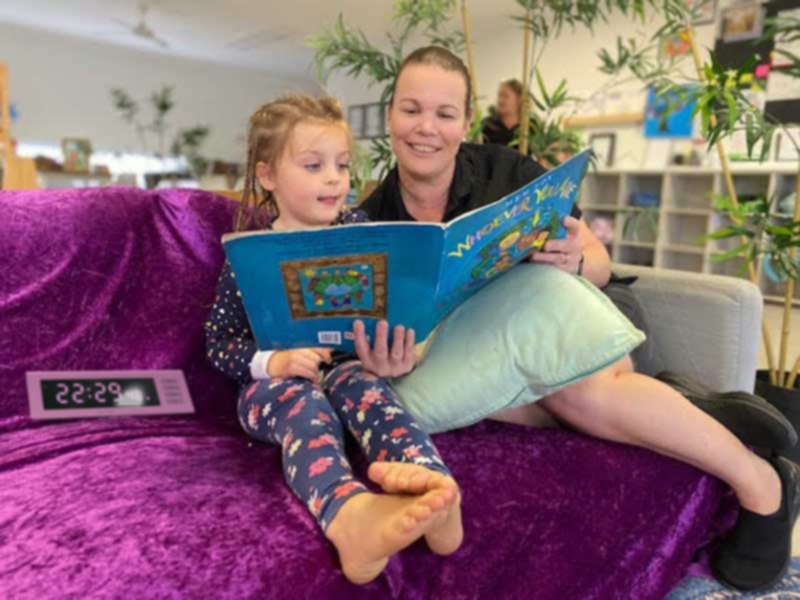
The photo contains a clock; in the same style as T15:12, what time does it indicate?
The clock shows T22:29
